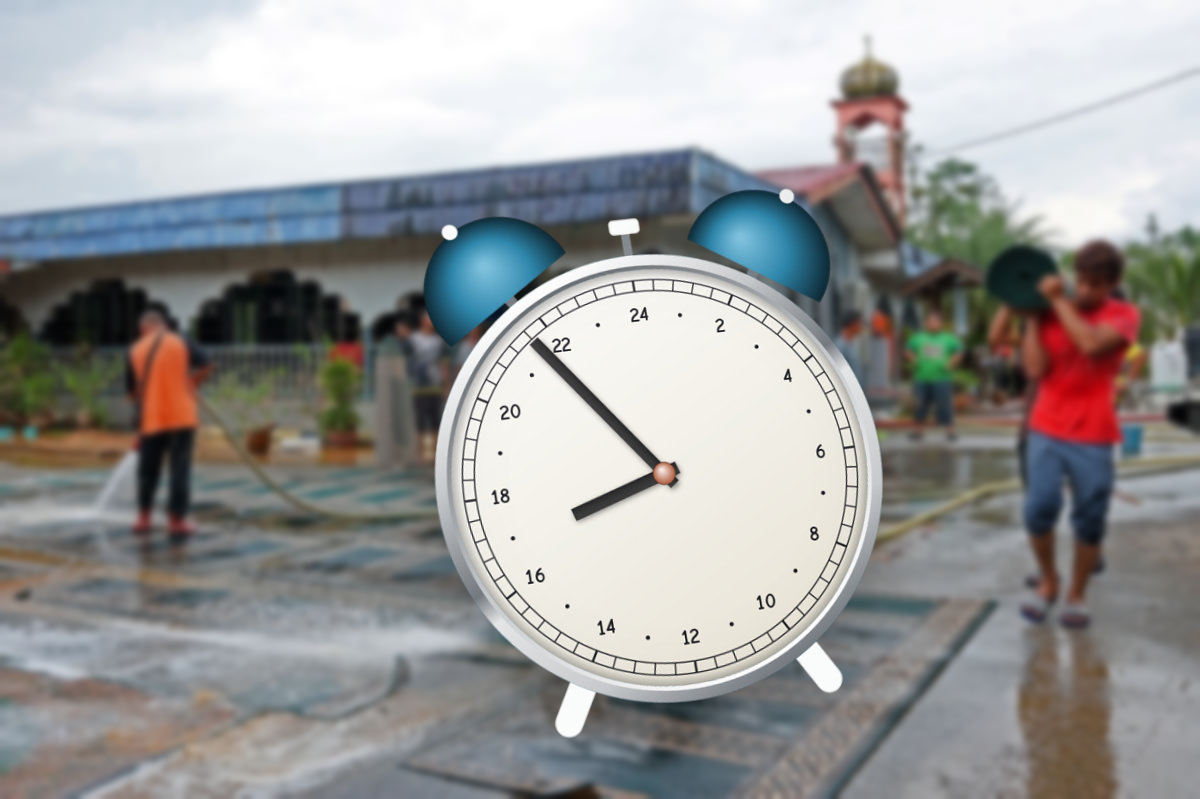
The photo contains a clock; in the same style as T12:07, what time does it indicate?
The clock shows T16:54
